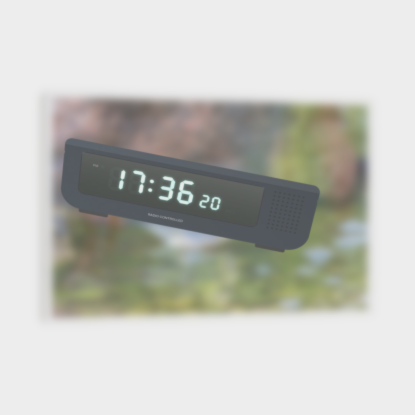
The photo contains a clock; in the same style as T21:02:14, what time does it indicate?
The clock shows T17:36:20
